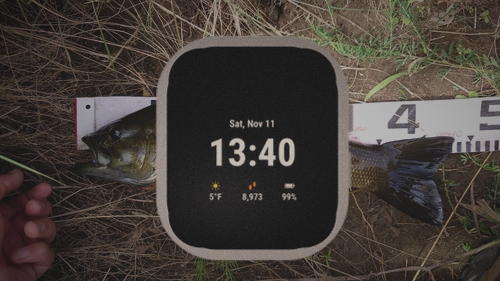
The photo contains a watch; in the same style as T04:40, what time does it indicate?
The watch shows T13:40
